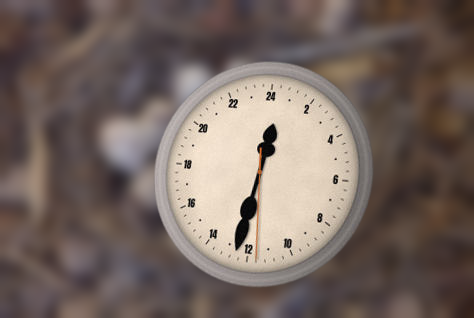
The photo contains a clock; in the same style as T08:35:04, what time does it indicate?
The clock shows T00:31:29
